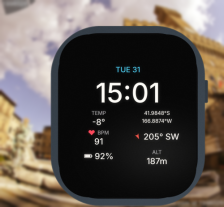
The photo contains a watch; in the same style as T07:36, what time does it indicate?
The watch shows T15:01
